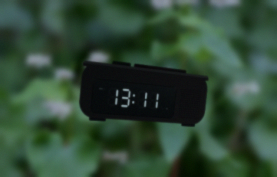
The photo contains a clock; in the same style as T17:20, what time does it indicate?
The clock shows T13:11
